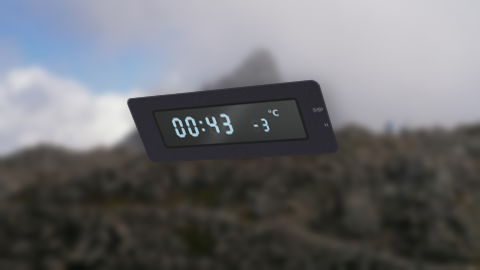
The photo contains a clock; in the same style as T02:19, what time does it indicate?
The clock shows T00:43
